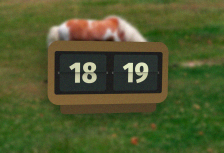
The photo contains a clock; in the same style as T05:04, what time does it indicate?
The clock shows T18:19
